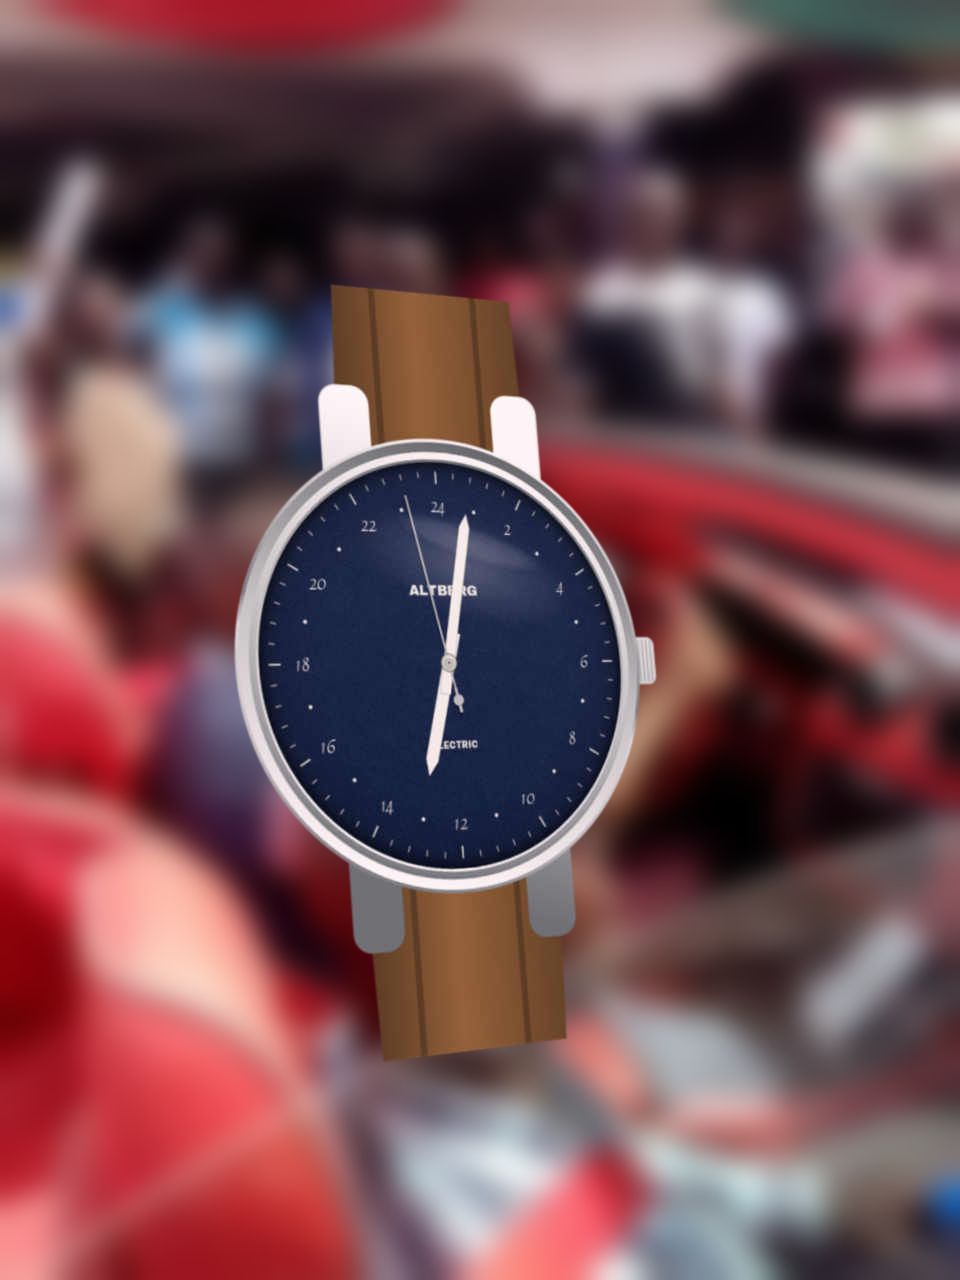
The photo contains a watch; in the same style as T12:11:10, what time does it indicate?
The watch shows T13:01:58
